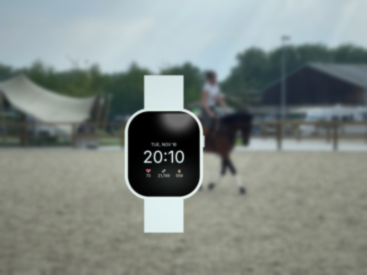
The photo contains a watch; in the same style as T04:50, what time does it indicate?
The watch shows T20:10
